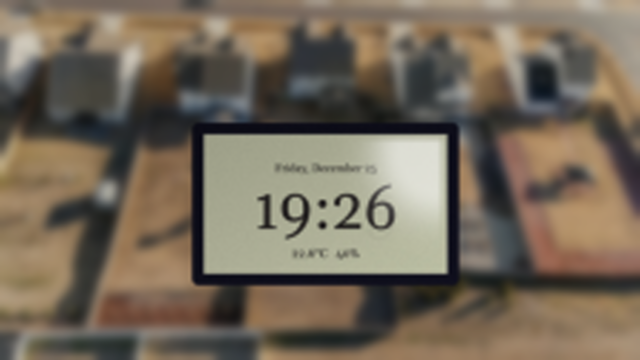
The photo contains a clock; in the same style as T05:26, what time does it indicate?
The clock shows T19:26
